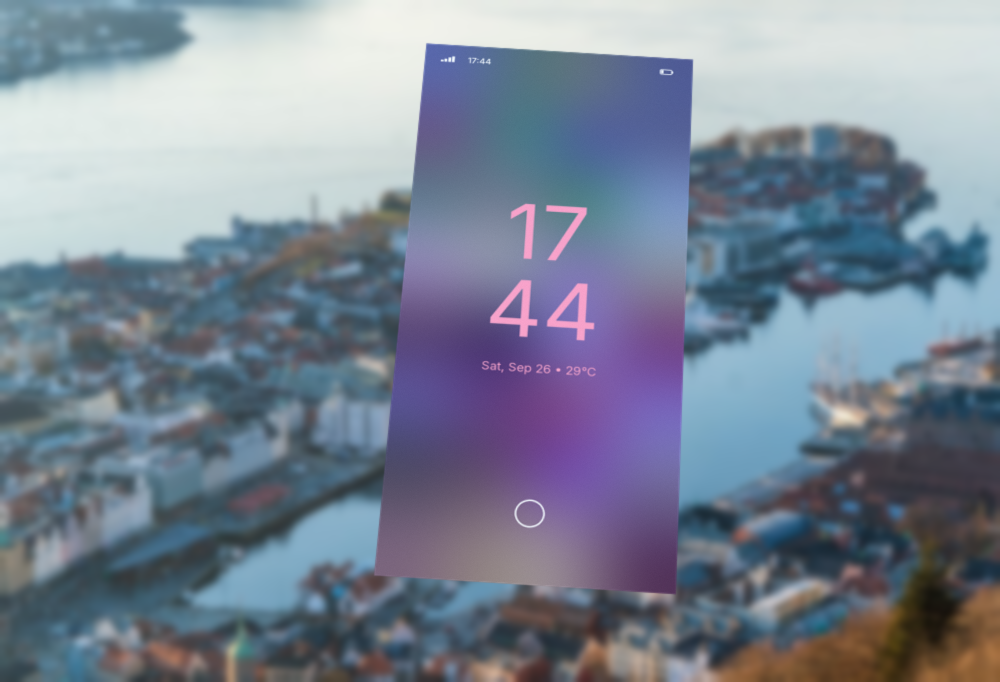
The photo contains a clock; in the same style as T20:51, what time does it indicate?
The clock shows T17:44
